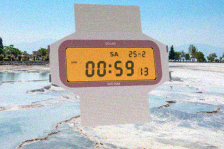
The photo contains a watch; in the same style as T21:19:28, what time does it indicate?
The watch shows T00:59:13
